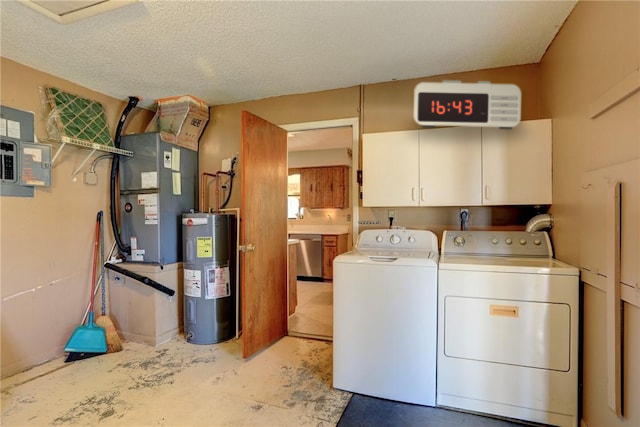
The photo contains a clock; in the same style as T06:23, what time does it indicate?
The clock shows T16:43
